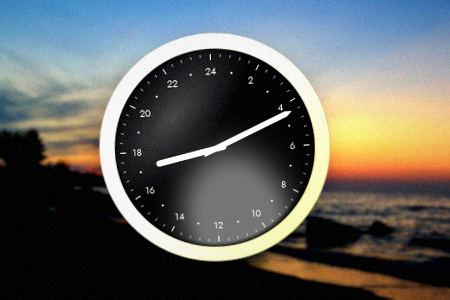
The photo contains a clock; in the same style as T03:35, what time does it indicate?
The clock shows T17:11
